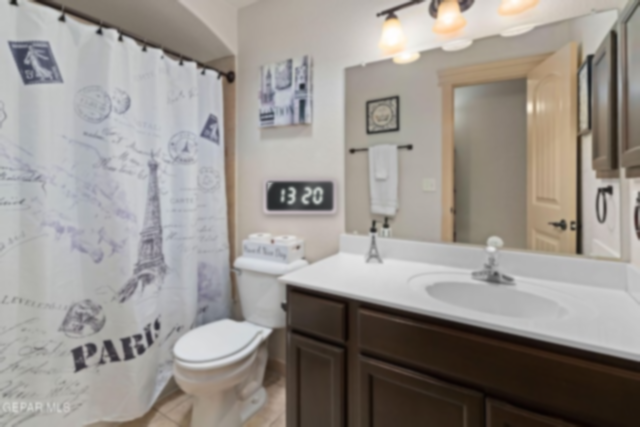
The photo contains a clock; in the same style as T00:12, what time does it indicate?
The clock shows T13:20
